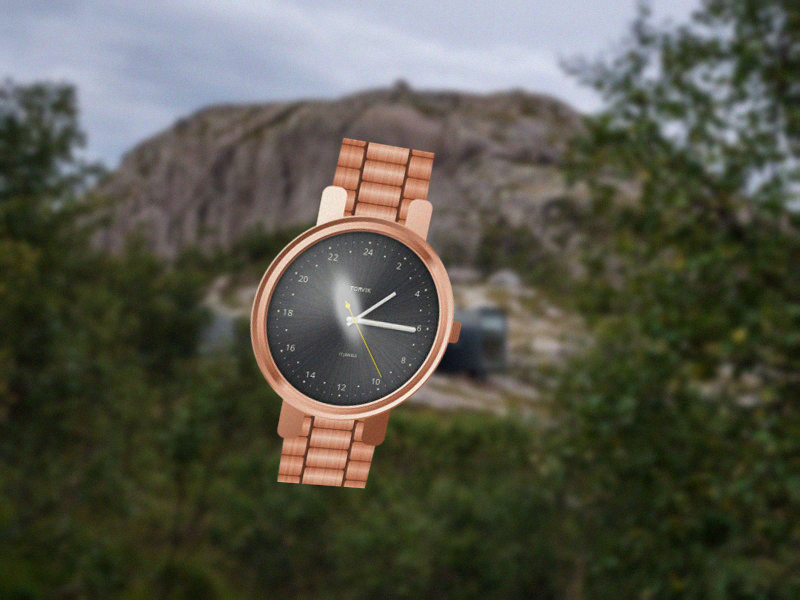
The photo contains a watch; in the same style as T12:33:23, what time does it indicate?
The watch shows T03:15:24
